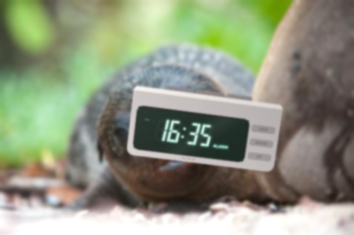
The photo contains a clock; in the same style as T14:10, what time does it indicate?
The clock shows T16:35
